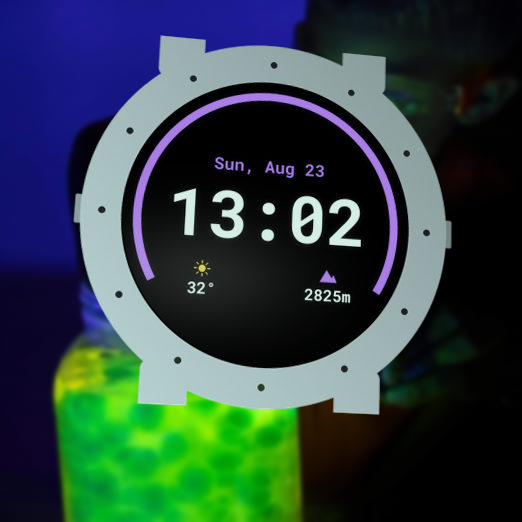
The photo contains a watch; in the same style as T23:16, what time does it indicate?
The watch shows T13:02
